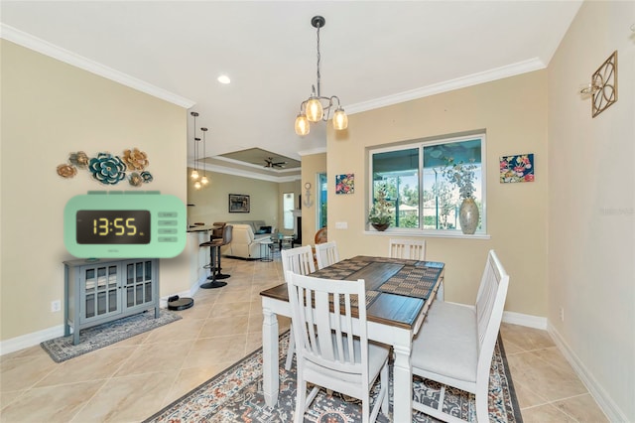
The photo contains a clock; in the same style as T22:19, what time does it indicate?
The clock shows T13:55
